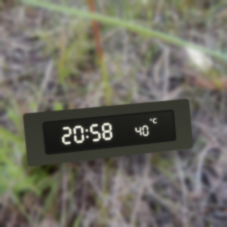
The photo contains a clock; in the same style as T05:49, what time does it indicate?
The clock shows T20:58
